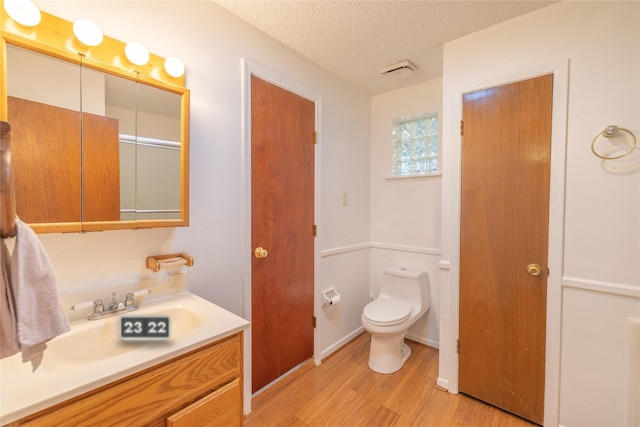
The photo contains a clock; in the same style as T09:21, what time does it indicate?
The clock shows T23:22
